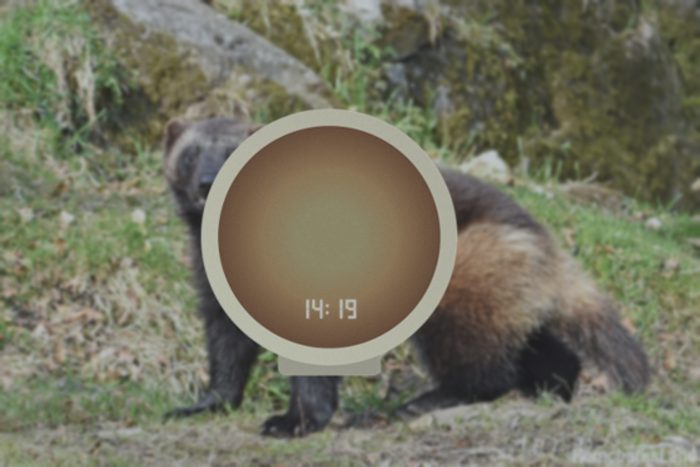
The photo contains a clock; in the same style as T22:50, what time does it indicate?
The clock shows T14:19
